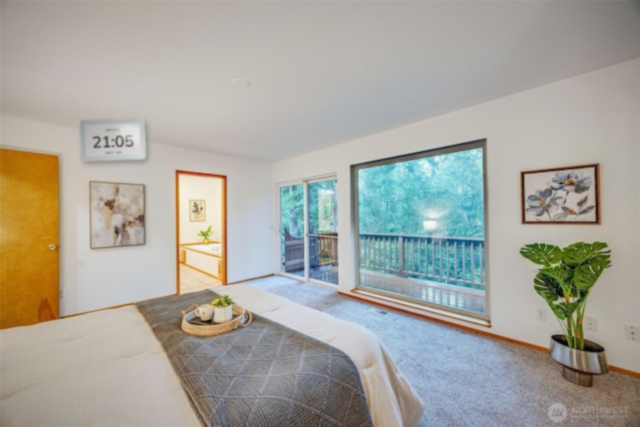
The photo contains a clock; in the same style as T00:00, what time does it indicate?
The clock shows T21:05
